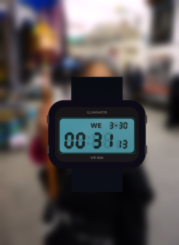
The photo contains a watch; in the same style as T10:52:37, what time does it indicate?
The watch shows T00:31:13
